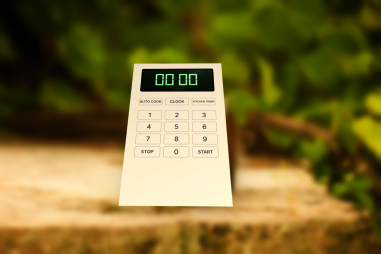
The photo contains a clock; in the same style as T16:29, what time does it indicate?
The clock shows T00:00
